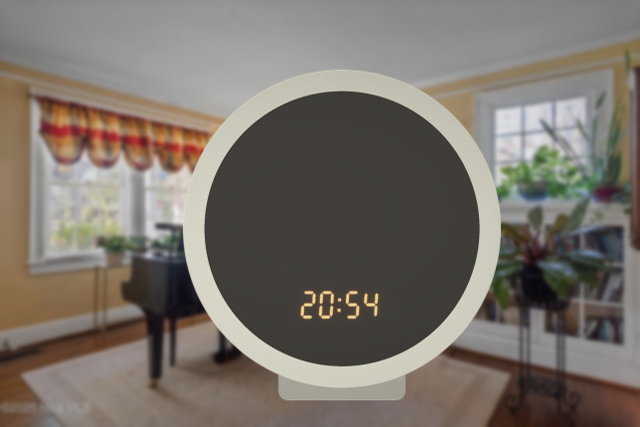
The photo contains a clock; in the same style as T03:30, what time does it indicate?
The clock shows T20:54
